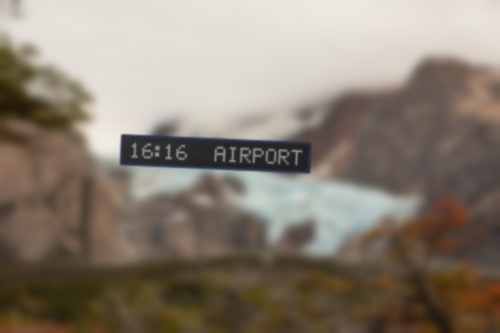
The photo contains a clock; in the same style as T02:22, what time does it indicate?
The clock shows T16:16
